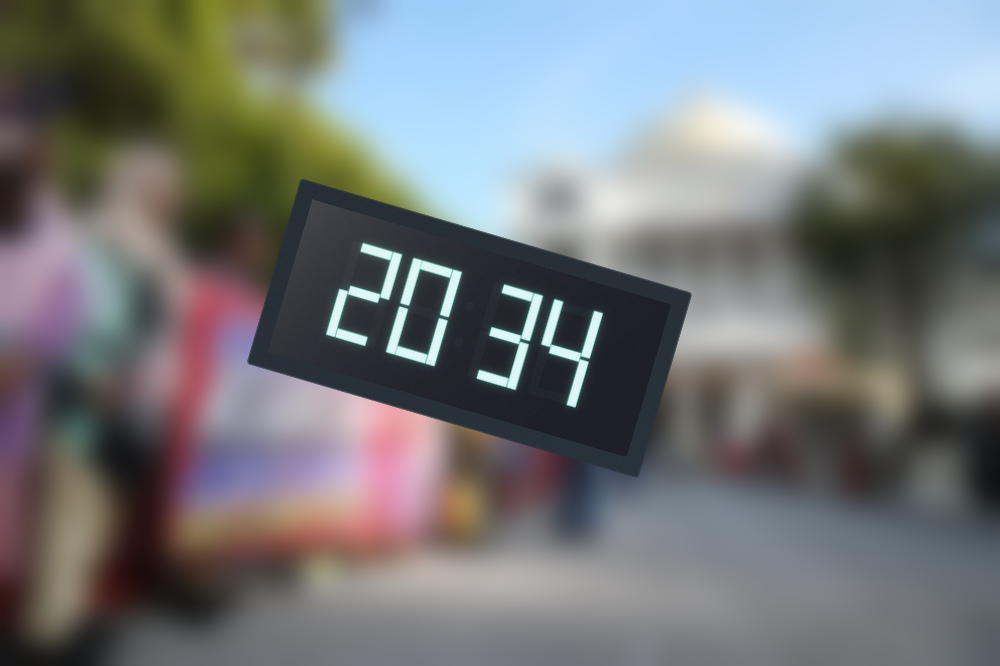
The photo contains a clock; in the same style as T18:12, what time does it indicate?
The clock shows T20:34
